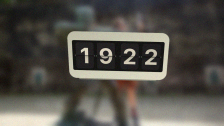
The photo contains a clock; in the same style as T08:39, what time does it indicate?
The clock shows T19:22
